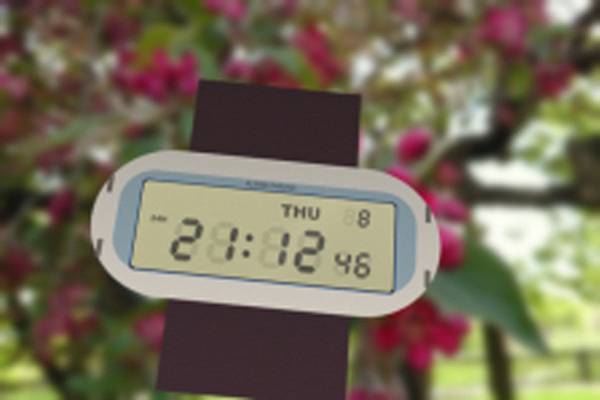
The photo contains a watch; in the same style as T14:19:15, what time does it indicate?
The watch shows T21:12:46
